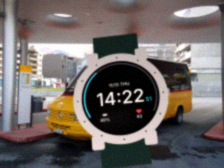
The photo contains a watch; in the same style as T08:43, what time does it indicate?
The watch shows T14:22
